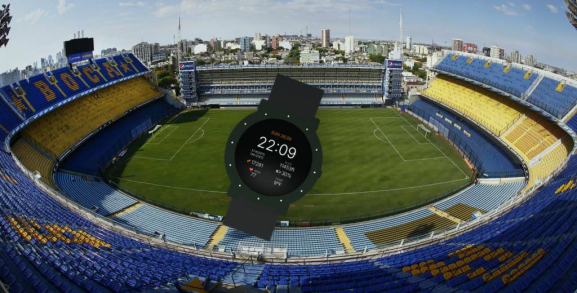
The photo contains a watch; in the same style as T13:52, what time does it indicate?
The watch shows T22:09
